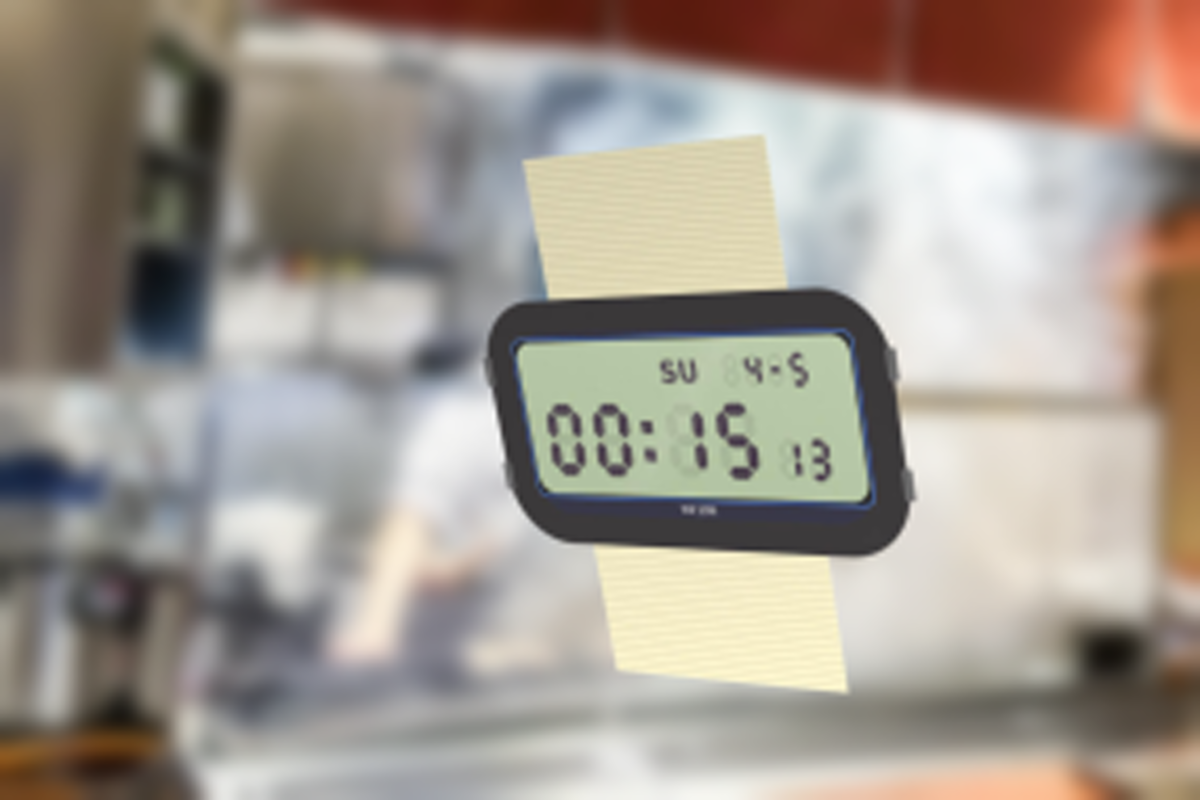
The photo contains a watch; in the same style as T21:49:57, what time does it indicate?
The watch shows T00:15:13
